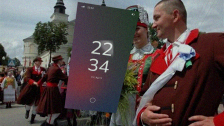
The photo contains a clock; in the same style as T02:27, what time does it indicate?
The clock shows T22:34
